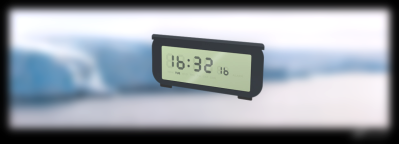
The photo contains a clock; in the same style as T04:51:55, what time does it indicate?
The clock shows T16:32:16
